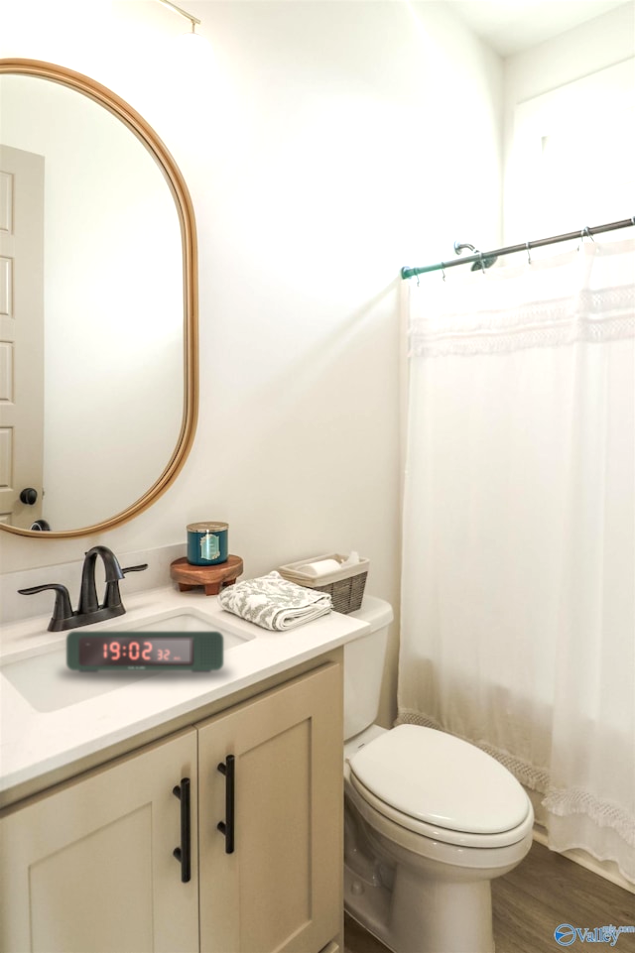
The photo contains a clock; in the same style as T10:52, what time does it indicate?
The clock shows T19:02
